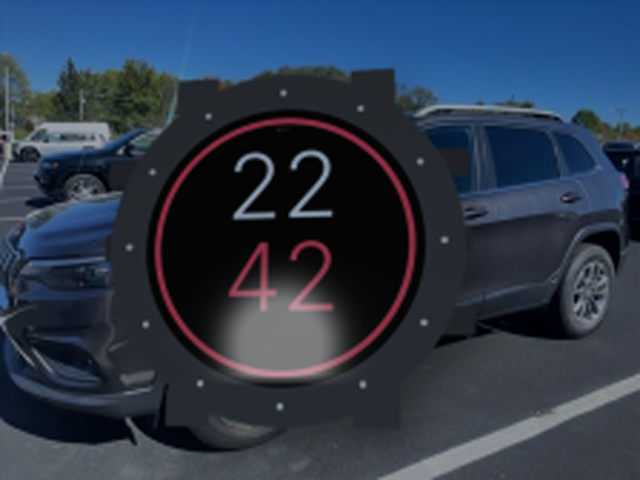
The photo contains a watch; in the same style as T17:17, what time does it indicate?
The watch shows T22:42
